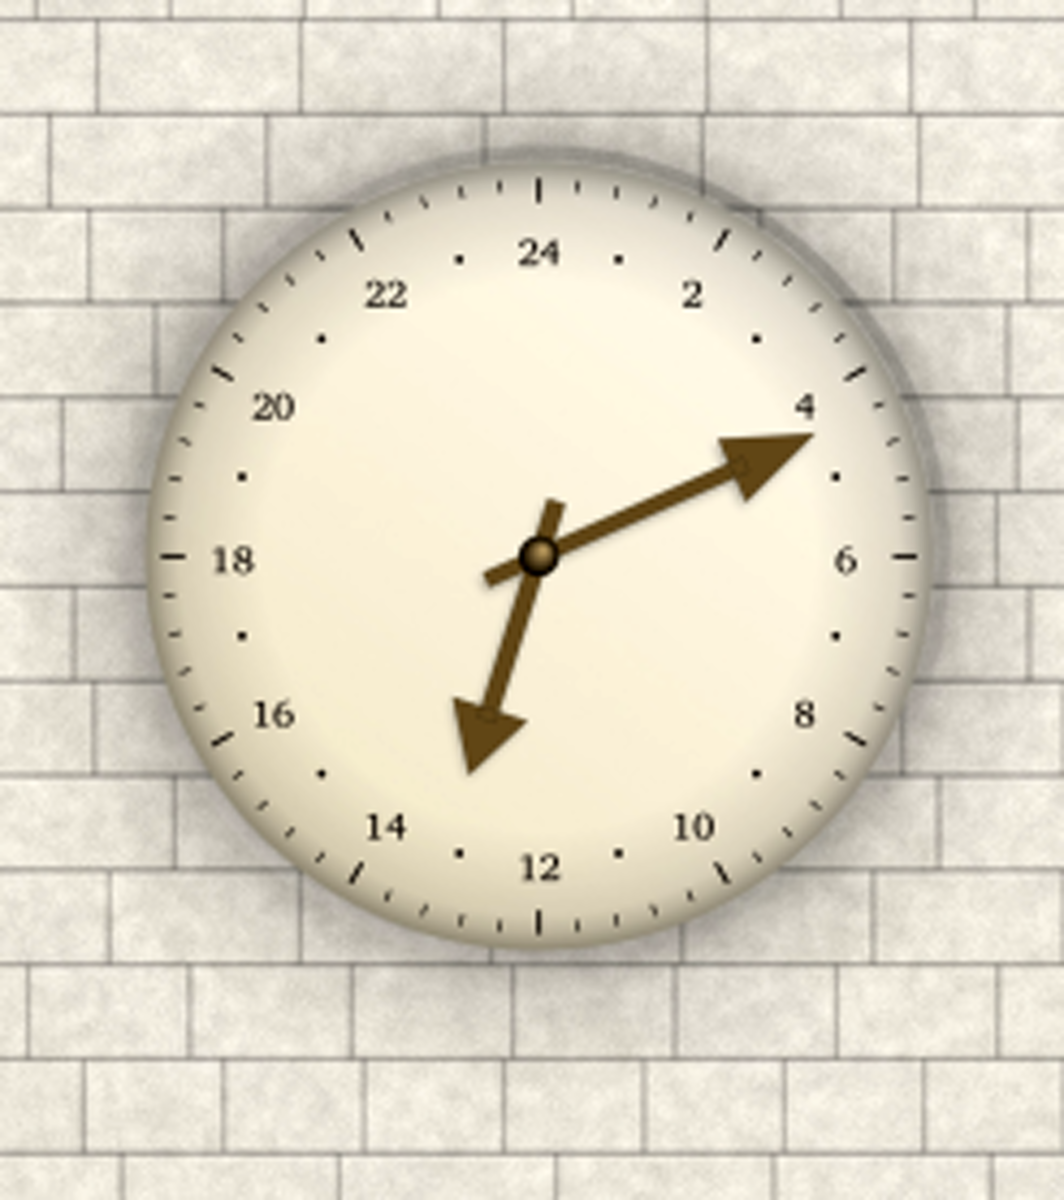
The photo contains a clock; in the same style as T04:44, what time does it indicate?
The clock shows T13:11
